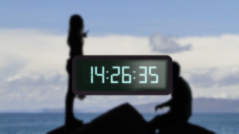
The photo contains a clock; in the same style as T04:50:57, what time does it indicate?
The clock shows T14:26:35
